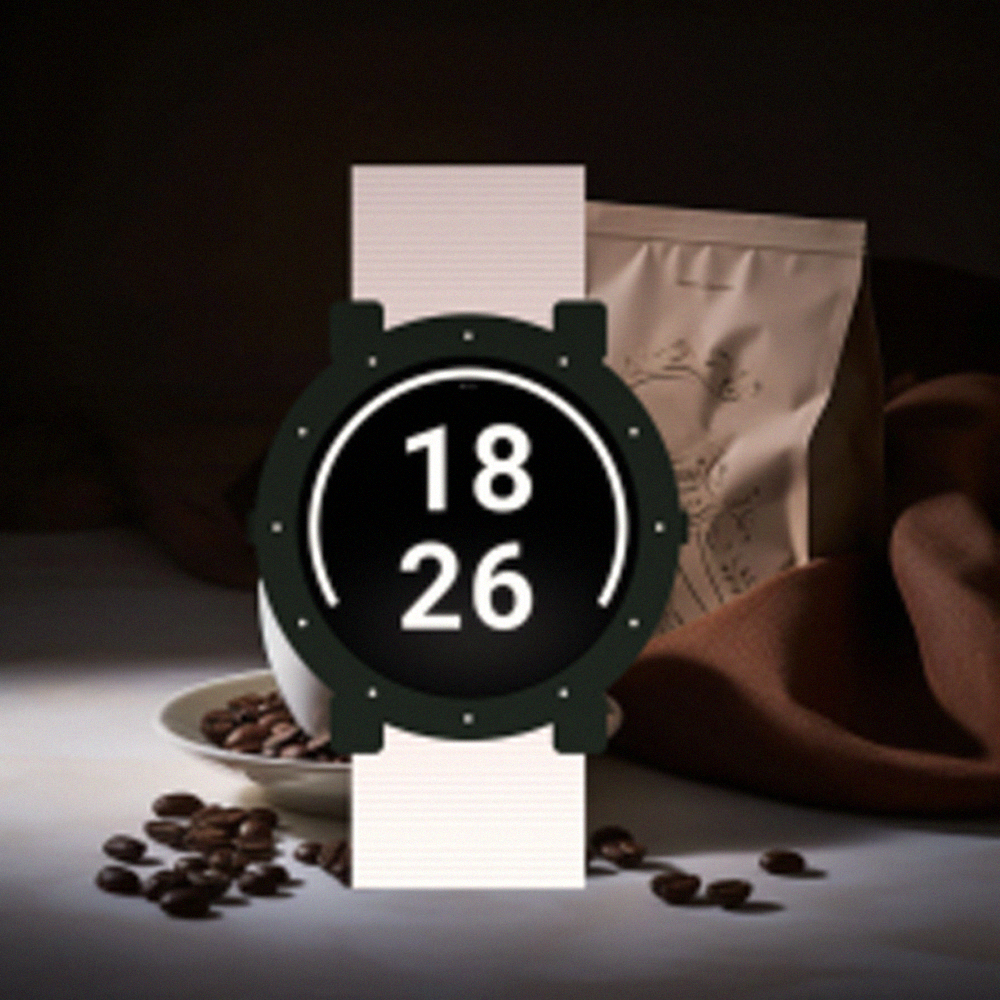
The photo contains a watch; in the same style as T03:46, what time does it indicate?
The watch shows T18:26
